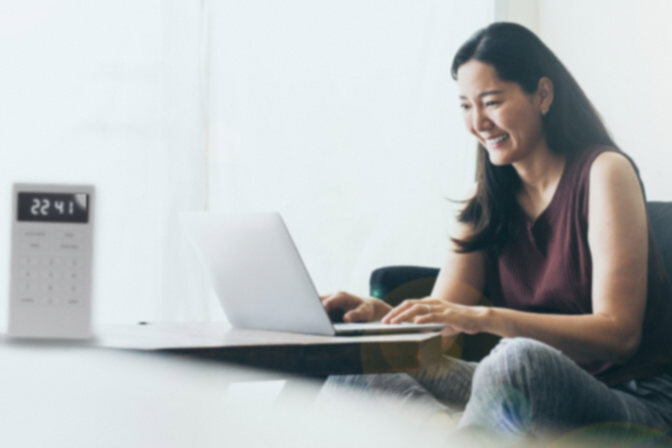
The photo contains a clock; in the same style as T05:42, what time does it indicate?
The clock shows T22:41
